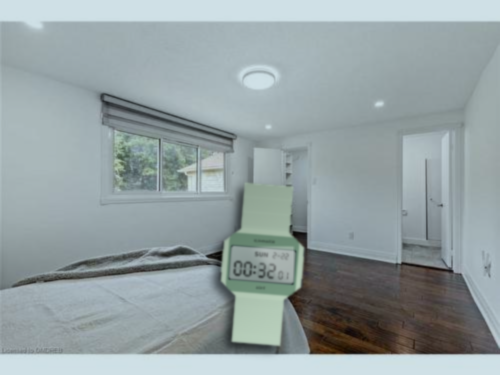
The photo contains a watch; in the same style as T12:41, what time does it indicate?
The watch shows T00:32
